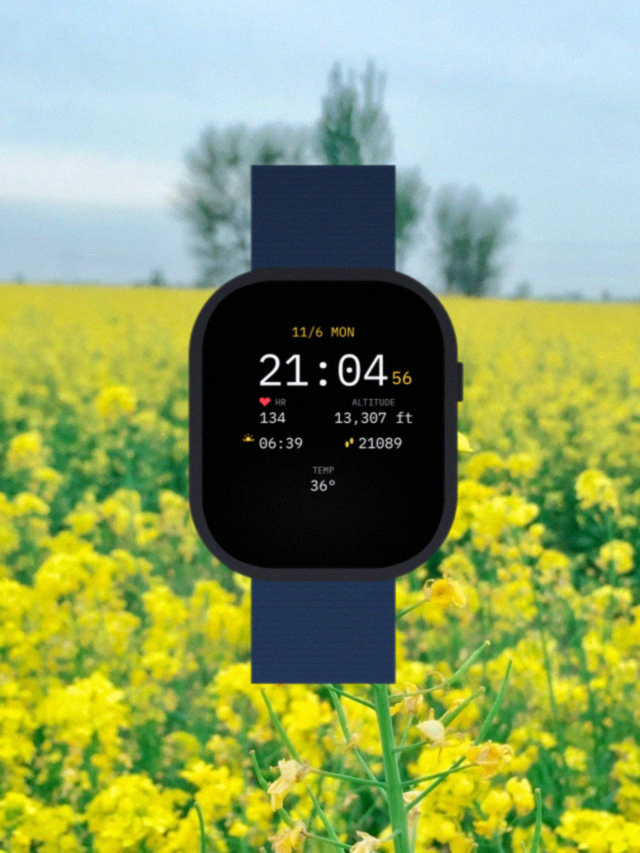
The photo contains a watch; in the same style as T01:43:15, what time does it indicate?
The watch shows T21:04:56
